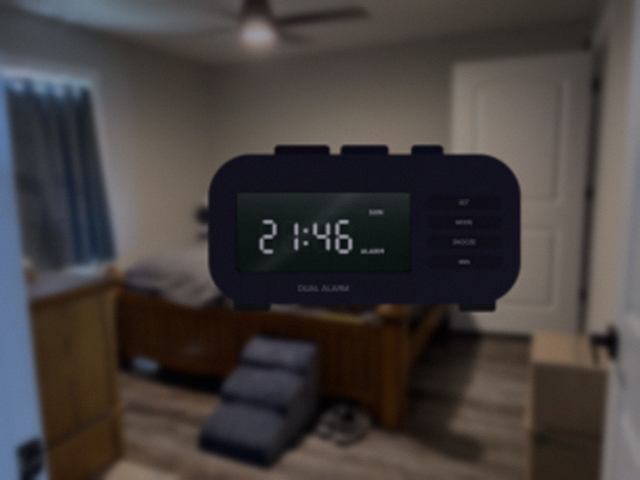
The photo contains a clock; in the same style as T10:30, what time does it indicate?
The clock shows T21:46
